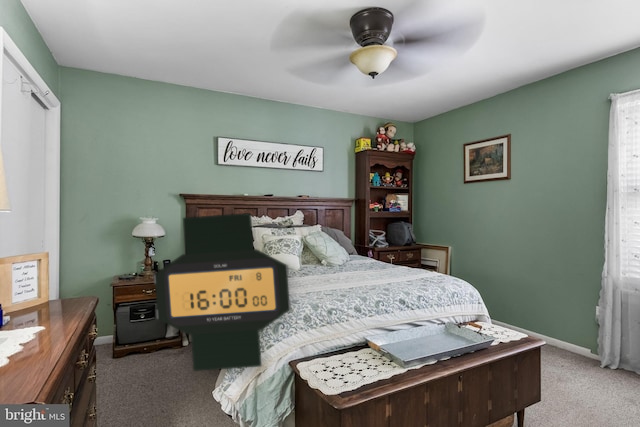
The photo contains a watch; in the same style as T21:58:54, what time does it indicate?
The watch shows T16:00:00
